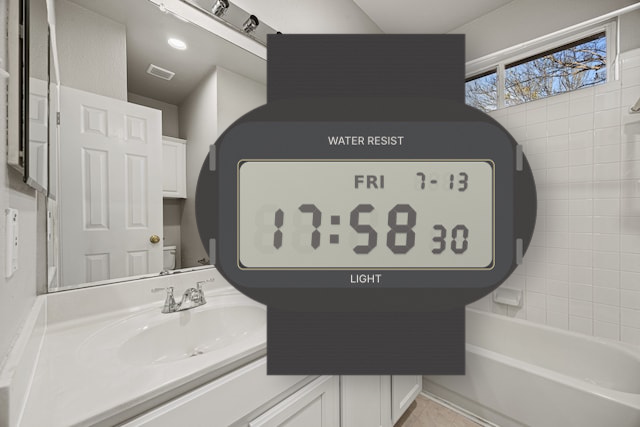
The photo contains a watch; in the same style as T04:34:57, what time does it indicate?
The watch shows T17:58:30
